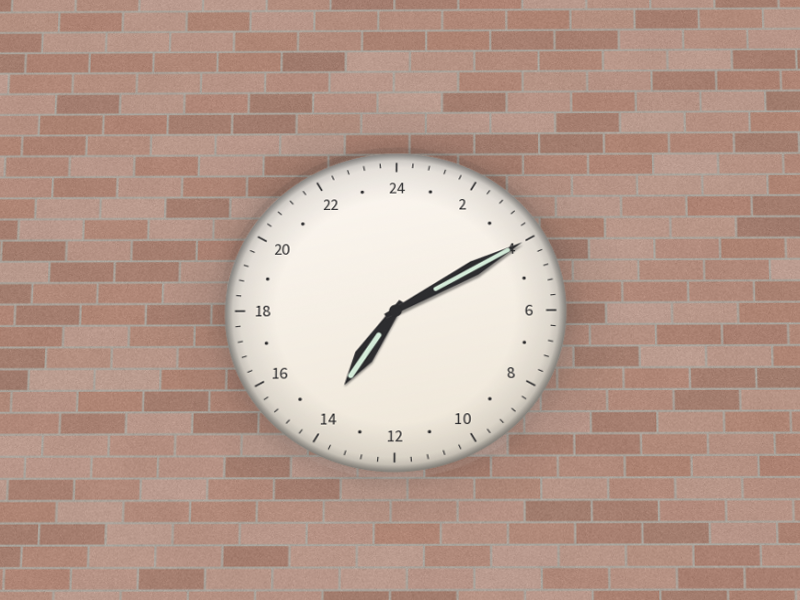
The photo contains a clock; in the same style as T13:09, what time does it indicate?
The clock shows T14:10
